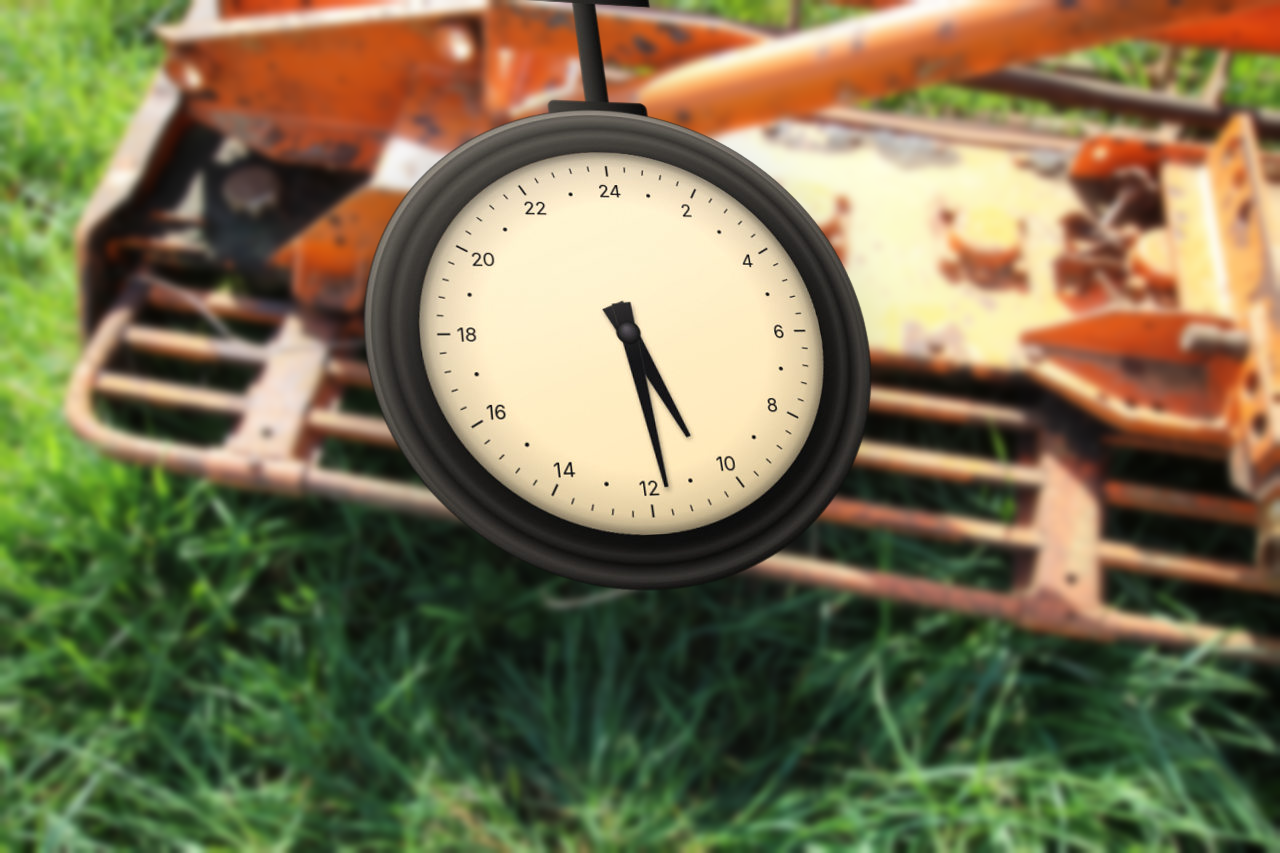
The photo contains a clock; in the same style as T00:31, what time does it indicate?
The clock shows T10:29
